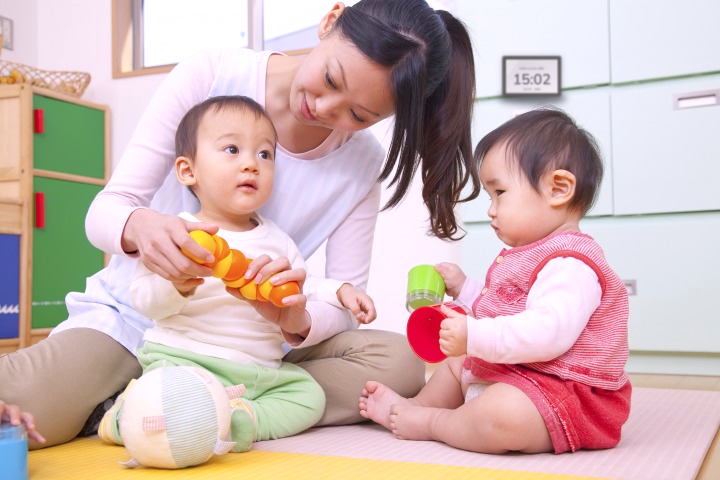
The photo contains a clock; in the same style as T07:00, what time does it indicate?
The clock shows T15:02
